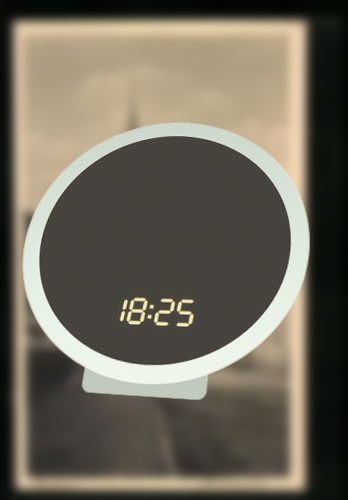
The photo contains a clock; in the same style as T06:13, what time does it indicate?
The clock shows T18:25
